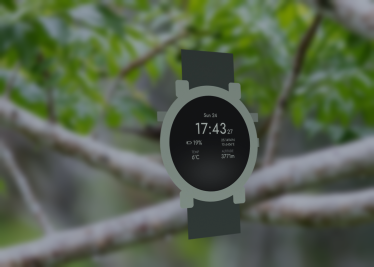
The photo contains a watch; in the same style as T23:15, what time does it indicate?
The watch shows T17:43
